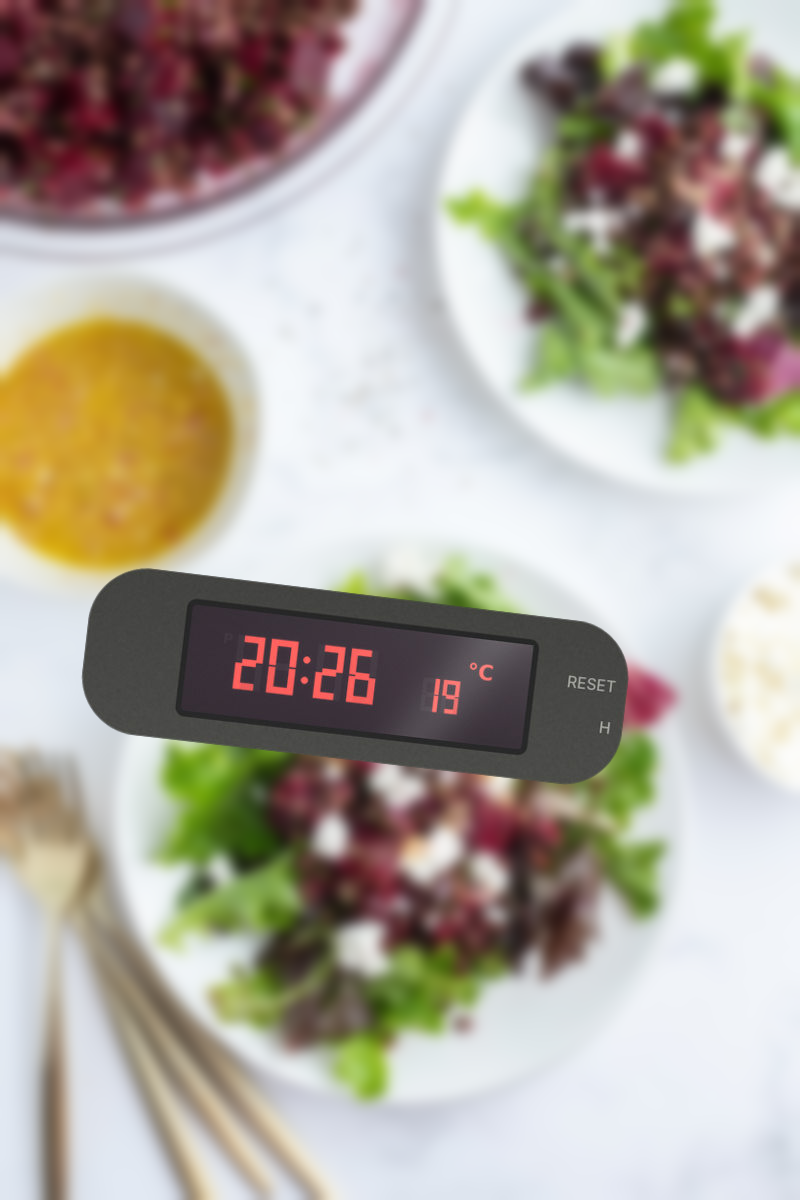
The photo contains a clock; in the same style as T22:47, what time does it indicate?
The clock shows T20:26
